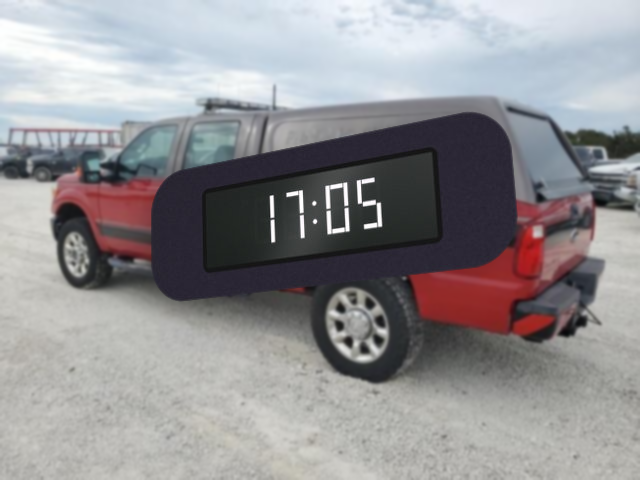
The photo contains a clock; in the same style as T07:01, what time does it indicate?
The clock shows T17:05
